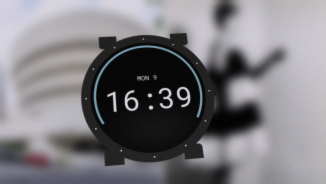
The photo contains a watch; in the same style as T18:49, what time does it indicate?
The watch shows T16:39
